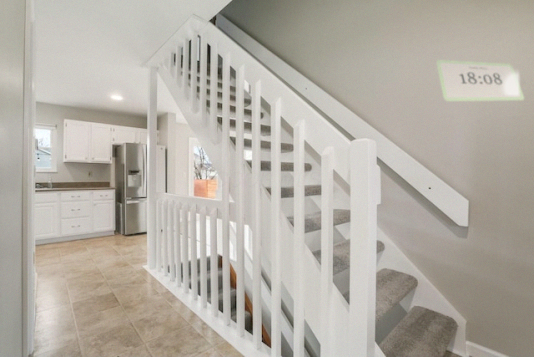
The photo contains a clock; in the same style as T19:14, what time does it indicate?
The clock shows T18:08
